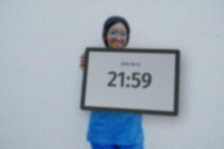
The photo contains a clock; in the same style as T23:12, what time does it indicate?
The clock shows T21:59
